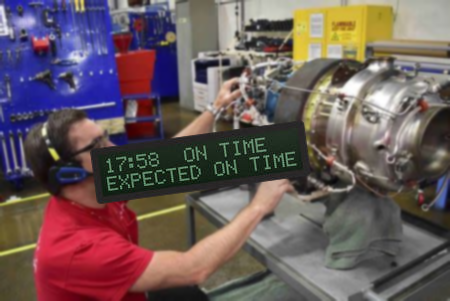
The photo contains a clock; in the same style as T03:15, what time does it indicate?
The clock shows T17:58
